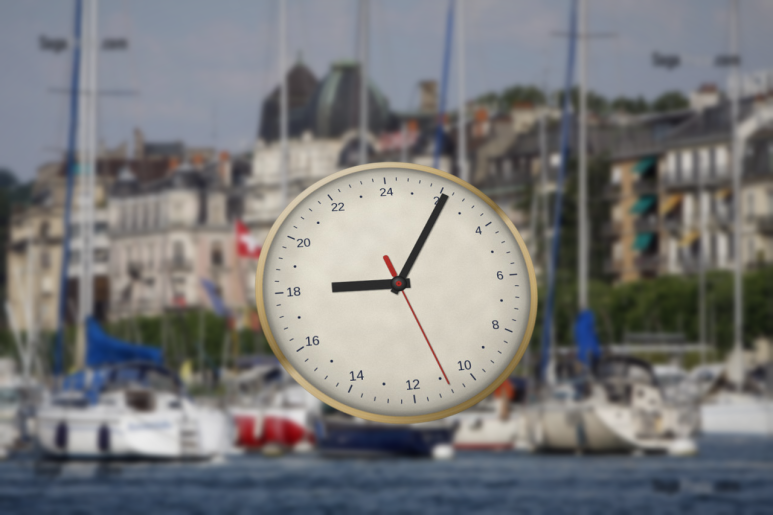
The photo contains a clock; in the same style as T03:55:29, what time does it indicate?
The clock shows T18:05:27
